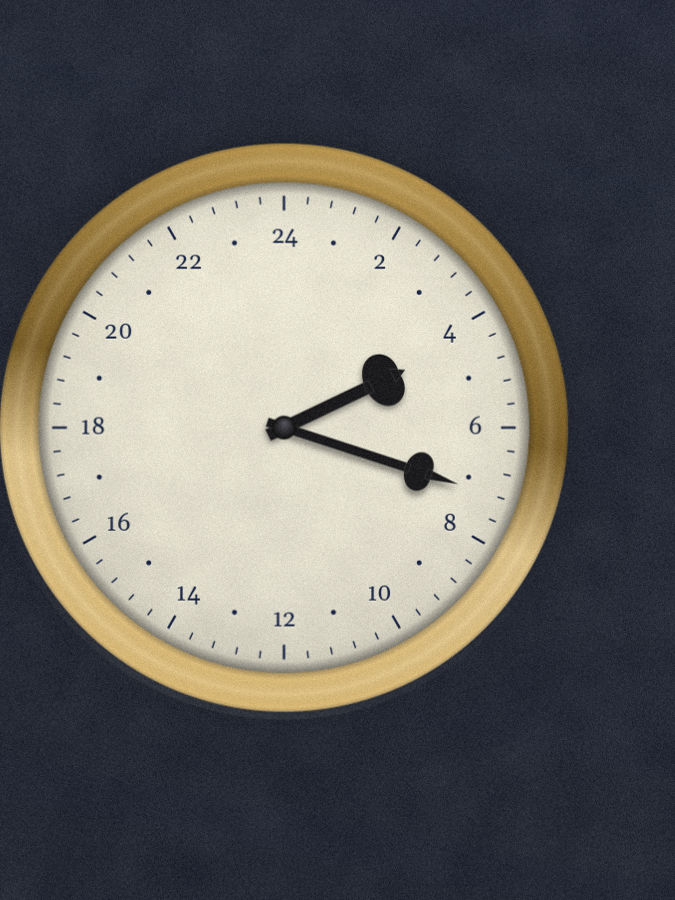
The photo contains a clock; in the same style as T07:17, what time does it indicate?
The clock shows T04:18
